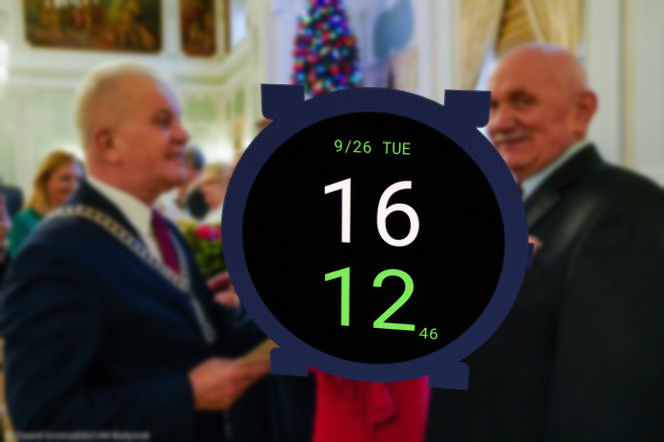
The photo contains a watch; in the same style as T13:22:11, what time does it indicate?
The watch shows T16:12:46
